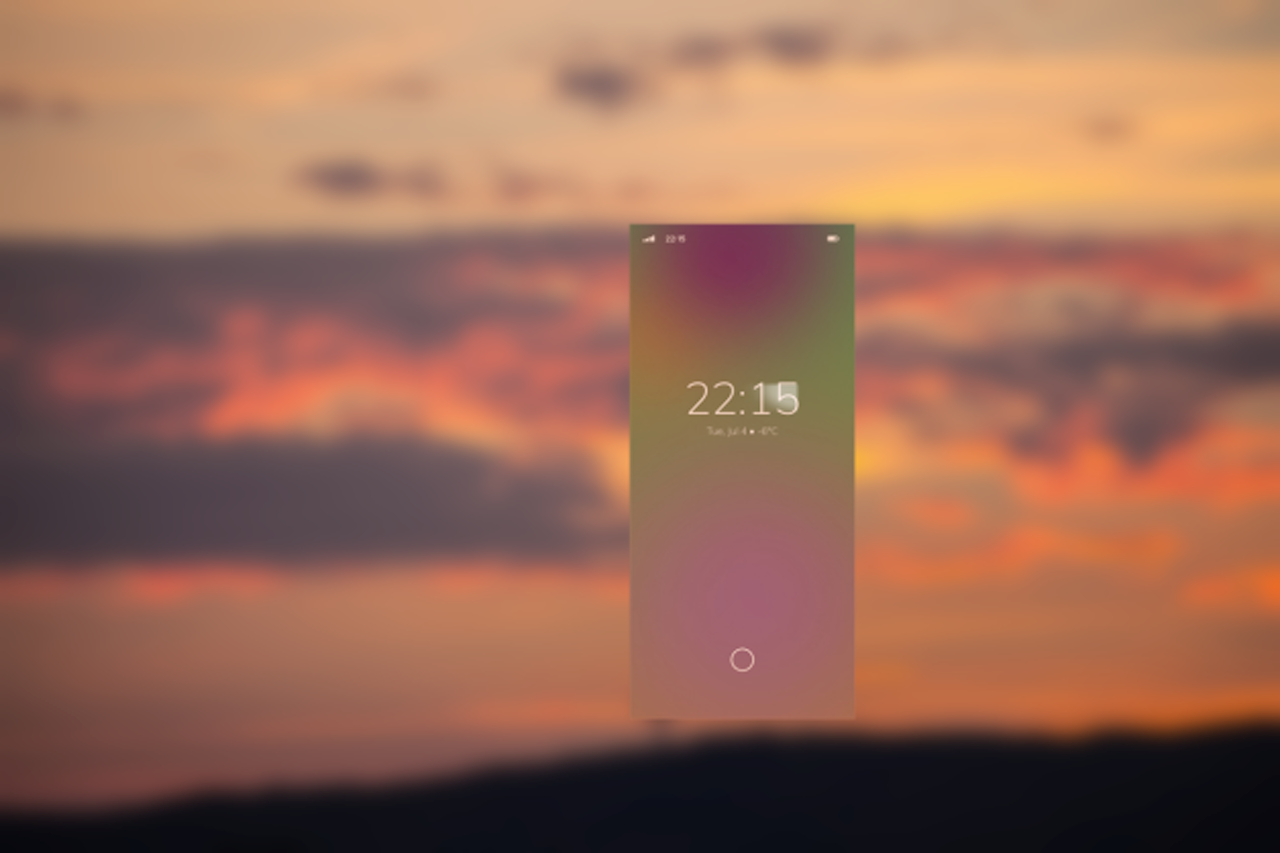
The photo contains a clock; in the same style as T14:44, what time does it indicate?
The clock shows T22:15
